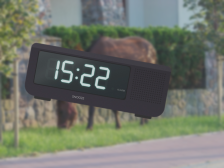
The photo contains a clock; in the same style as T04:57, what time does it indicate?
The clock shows T15:22
